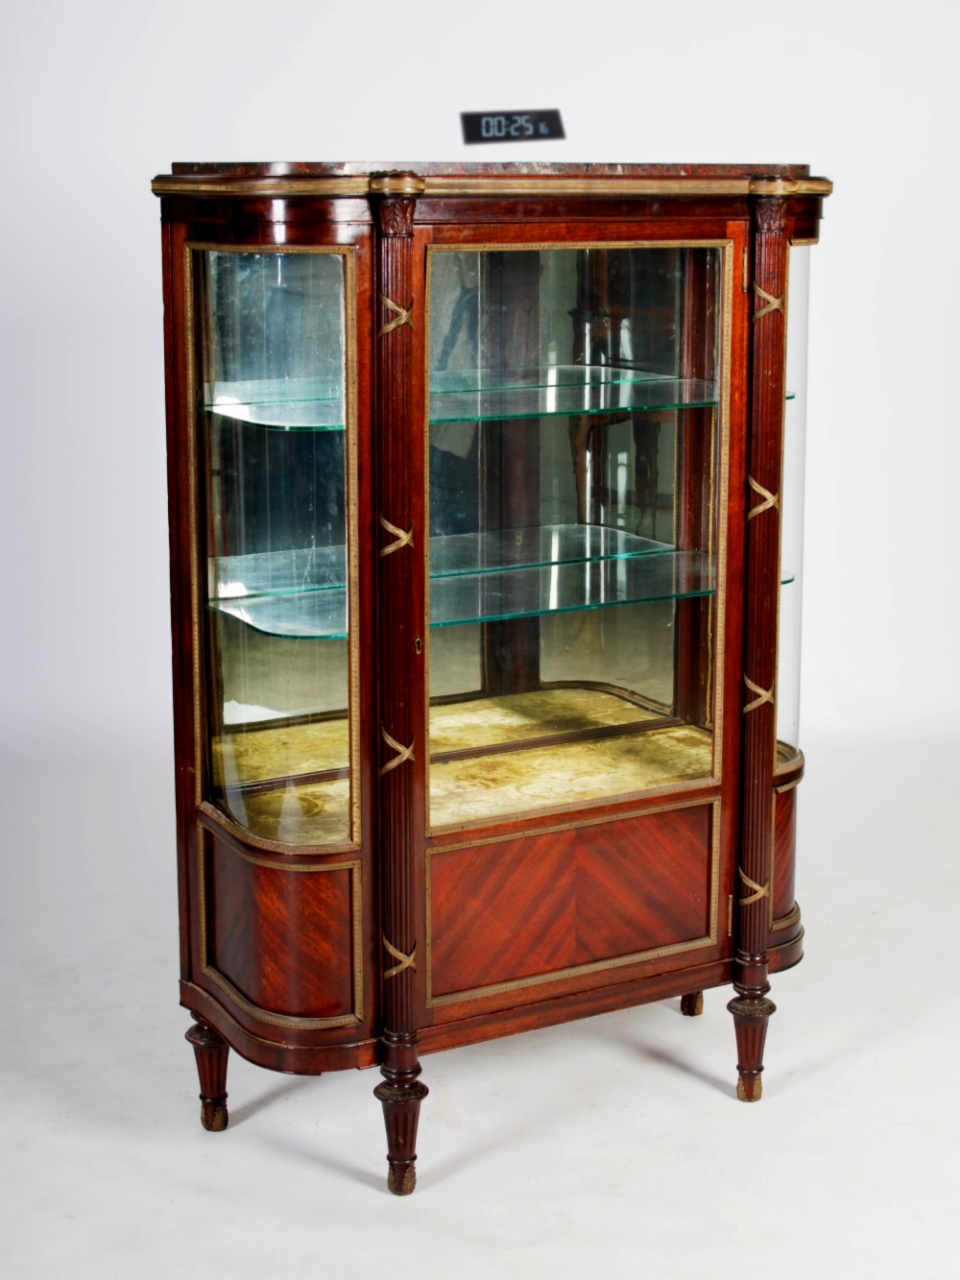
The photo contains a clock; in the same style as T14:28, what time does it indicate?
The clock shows T00:25
